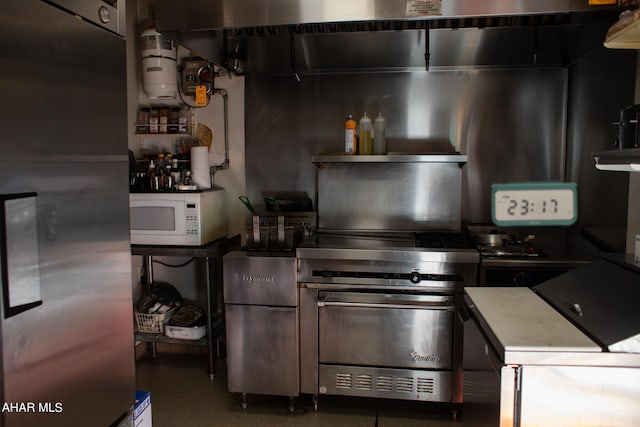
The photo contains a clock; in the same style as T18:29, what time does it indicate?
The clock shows T23:17
